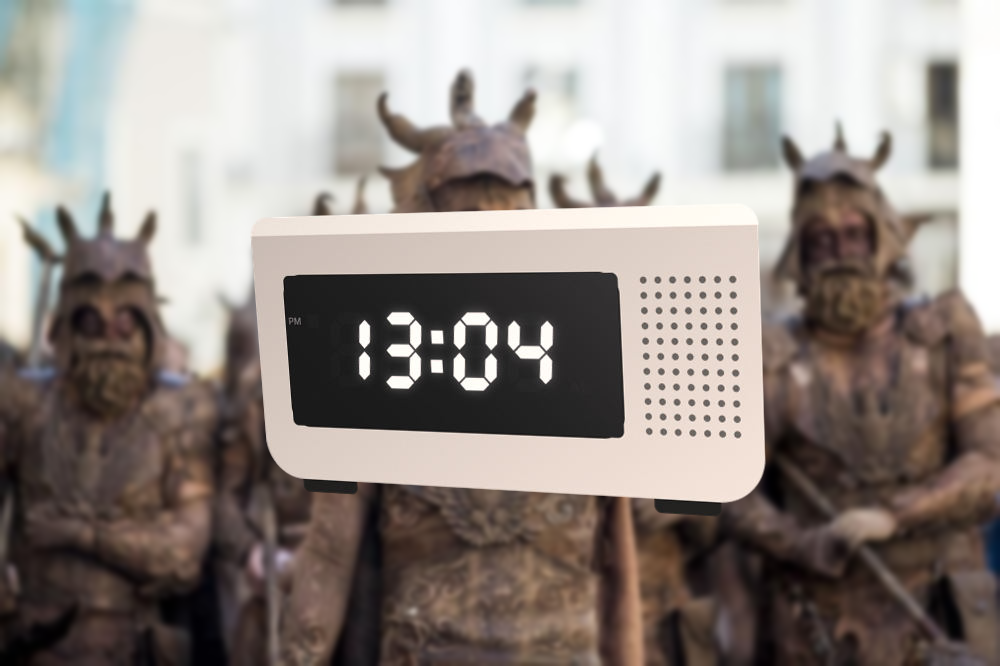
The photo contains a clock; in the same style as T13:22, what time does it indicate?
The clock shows T13:04
